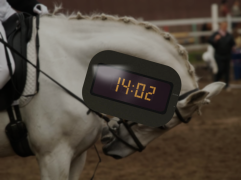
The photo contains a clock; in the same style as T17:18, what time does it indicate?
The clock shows T14:02
